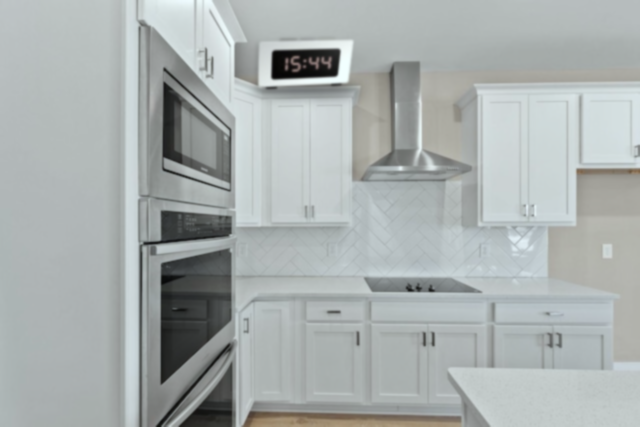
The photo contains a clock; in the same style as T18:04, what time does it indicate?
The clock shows T15:44
